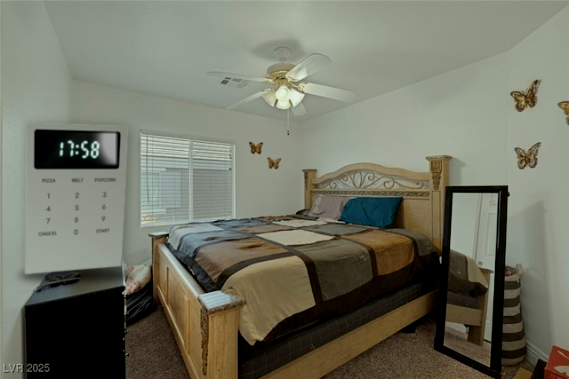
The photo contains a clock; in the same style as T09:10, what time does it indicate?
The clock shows T17:58
